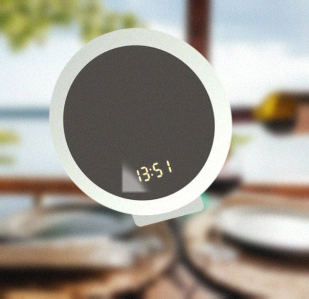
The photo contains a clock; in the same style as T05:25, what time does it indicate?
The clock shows T13:51
